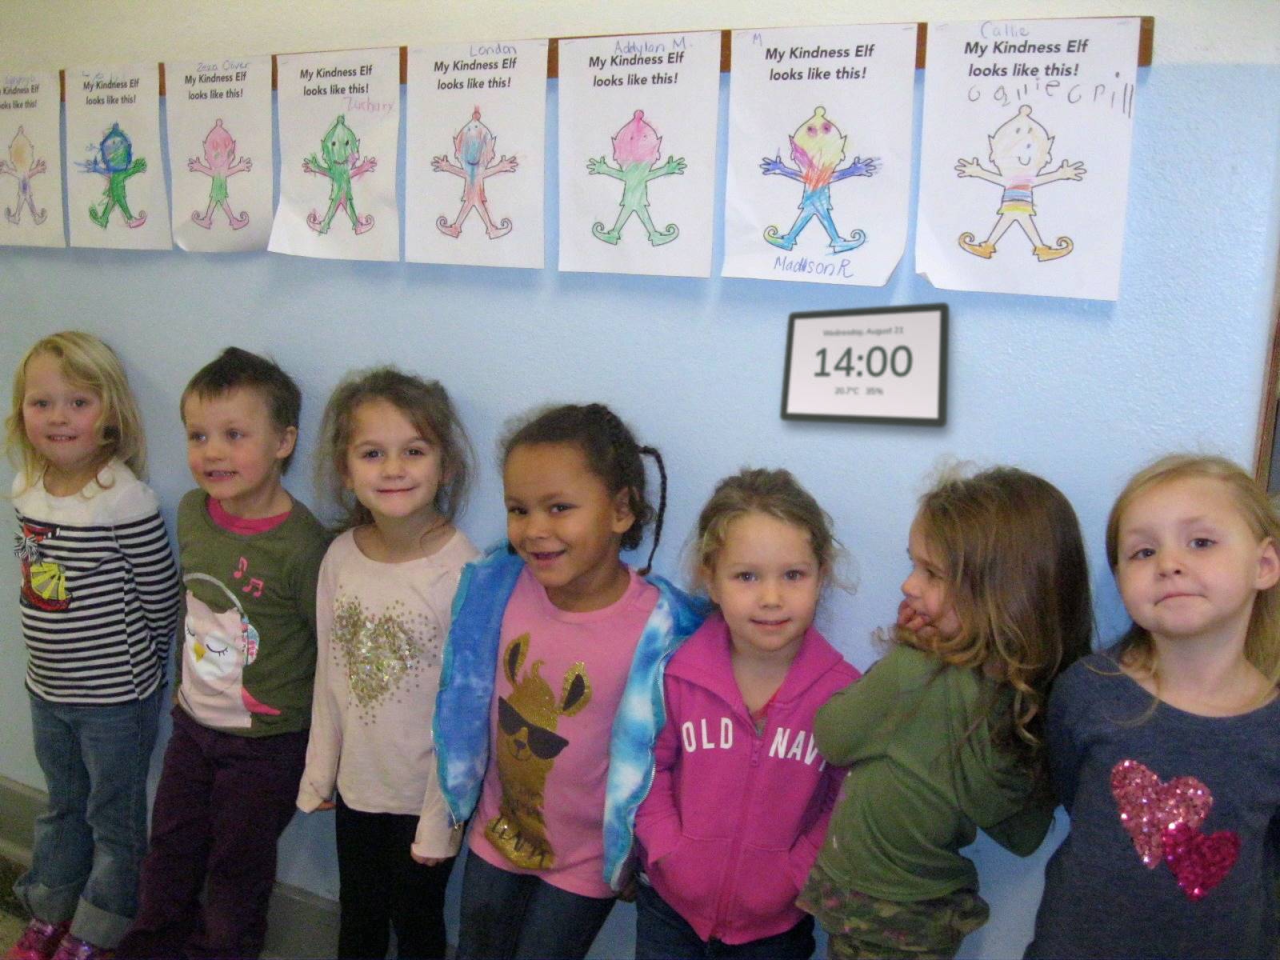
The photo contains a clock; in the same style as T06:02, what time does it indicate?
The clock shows T14:00
